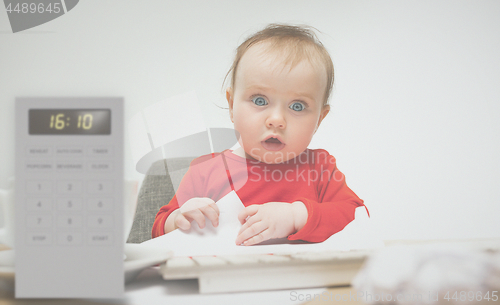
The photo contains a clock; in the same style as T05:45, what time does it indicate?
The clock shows T16:10
